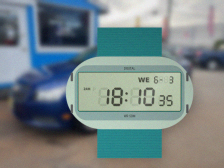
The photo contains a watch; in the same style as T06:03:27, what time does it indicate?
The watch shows T18:10:35
